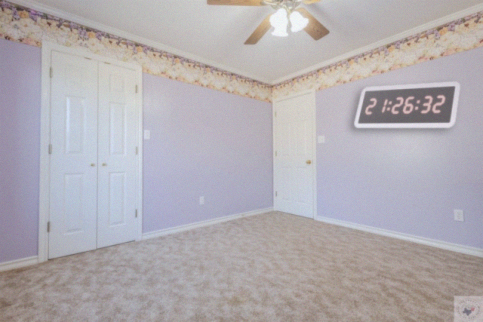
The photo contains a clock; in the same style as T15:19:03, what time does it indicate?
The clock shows T21:26:32
